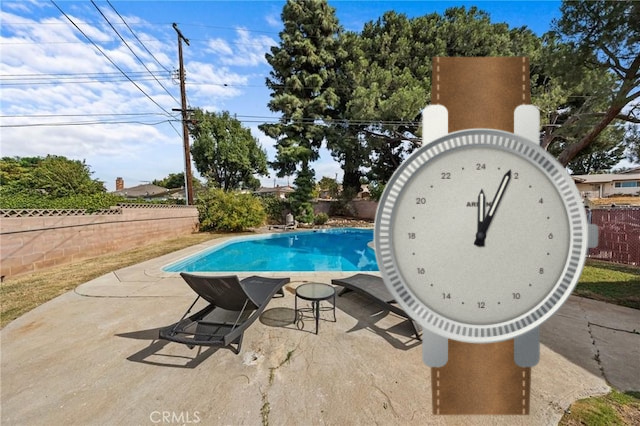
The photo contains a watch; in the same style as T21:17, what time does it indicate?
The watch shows T00:04
